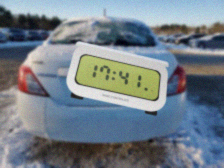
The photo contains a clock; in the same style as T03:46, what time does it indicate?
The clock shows T17:41
